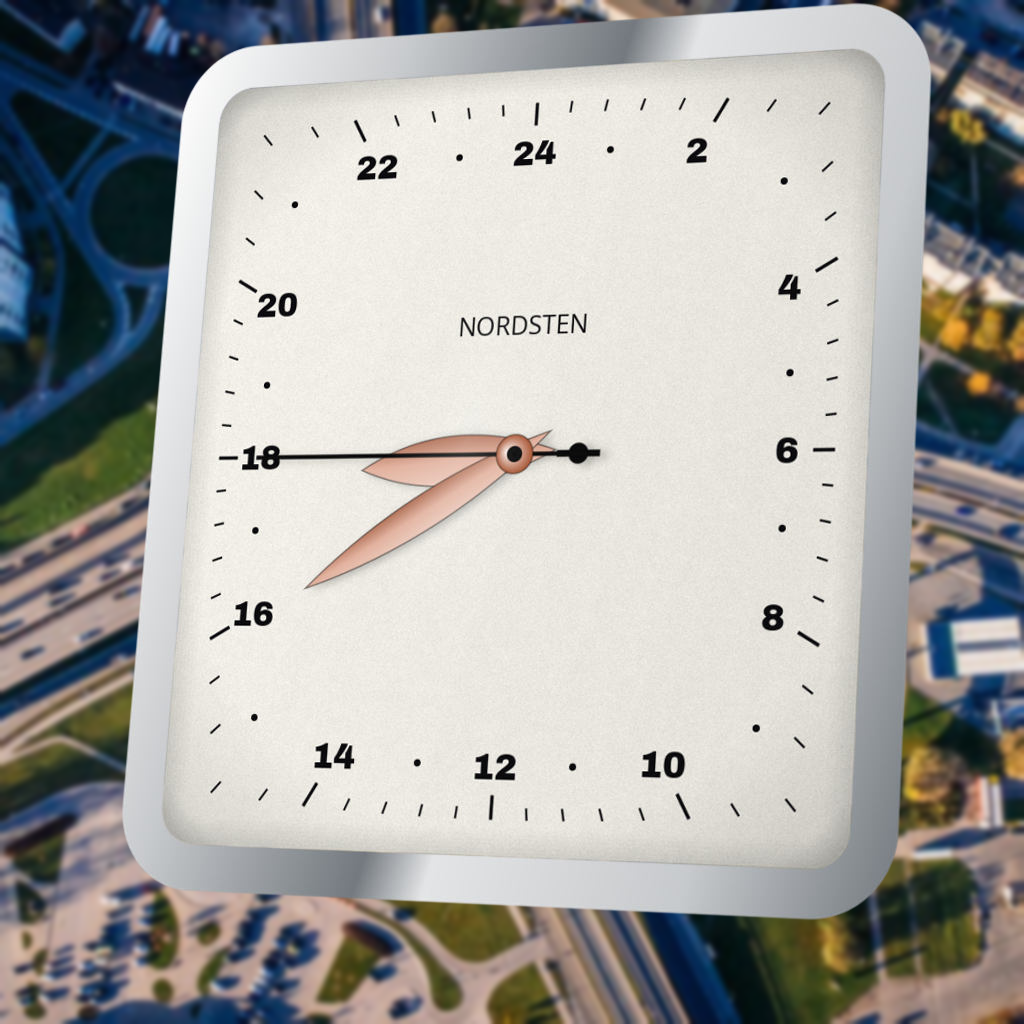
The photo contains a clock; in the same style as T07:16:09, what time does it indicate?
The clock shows T17:39:45
